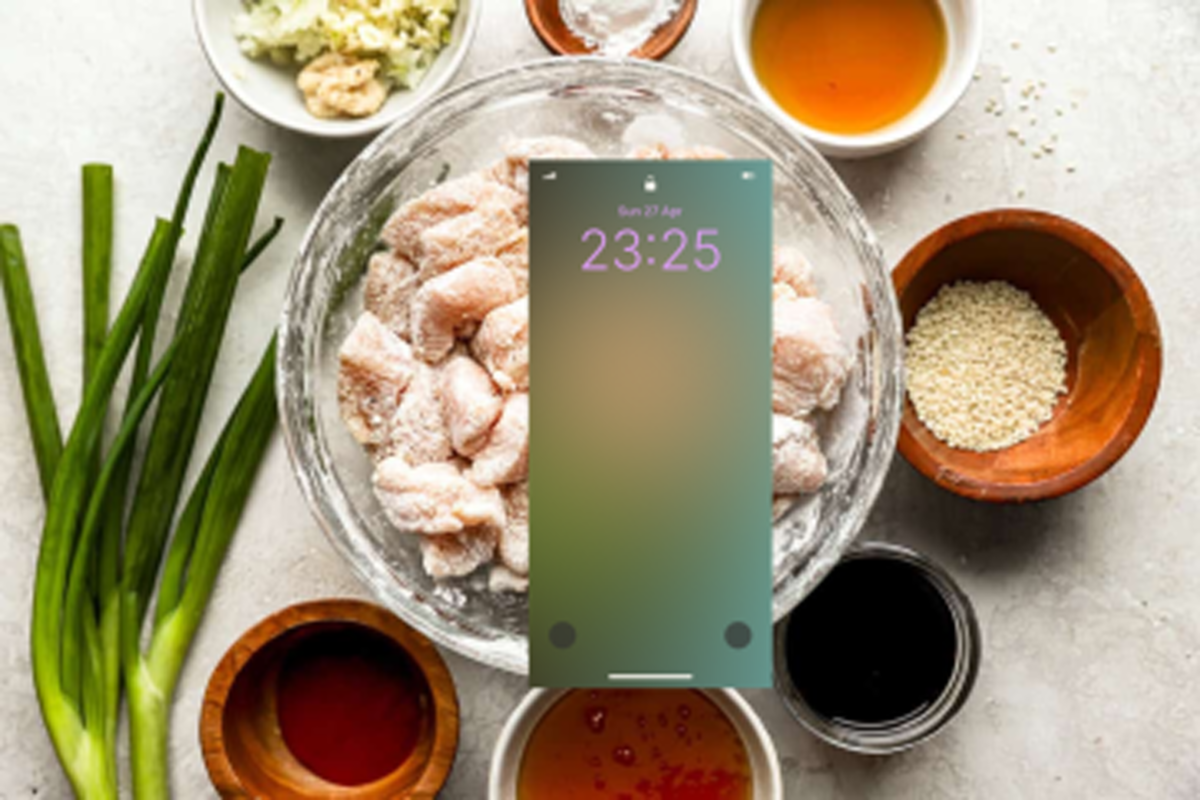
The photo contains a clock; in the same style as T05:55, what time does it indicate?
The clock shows T23:25
